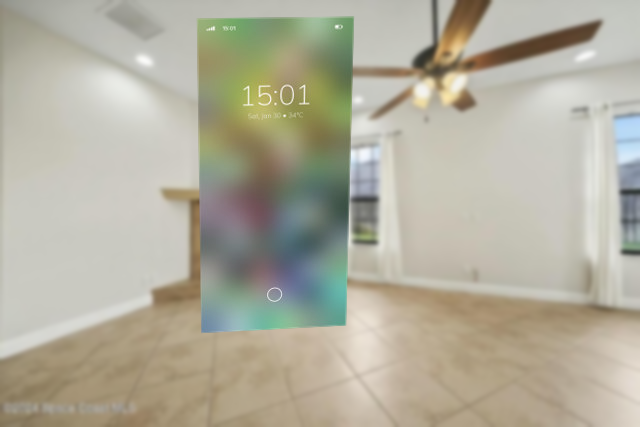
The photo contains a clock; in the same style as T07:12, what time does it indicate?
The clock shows T15:01
